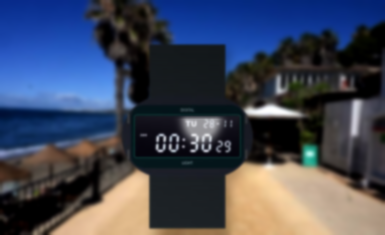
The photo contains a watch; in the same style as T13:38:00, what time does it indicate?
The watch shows T00:30:29
